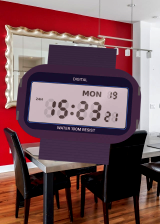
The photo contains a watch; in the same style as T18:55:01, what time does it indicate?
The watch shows T15:23:21
